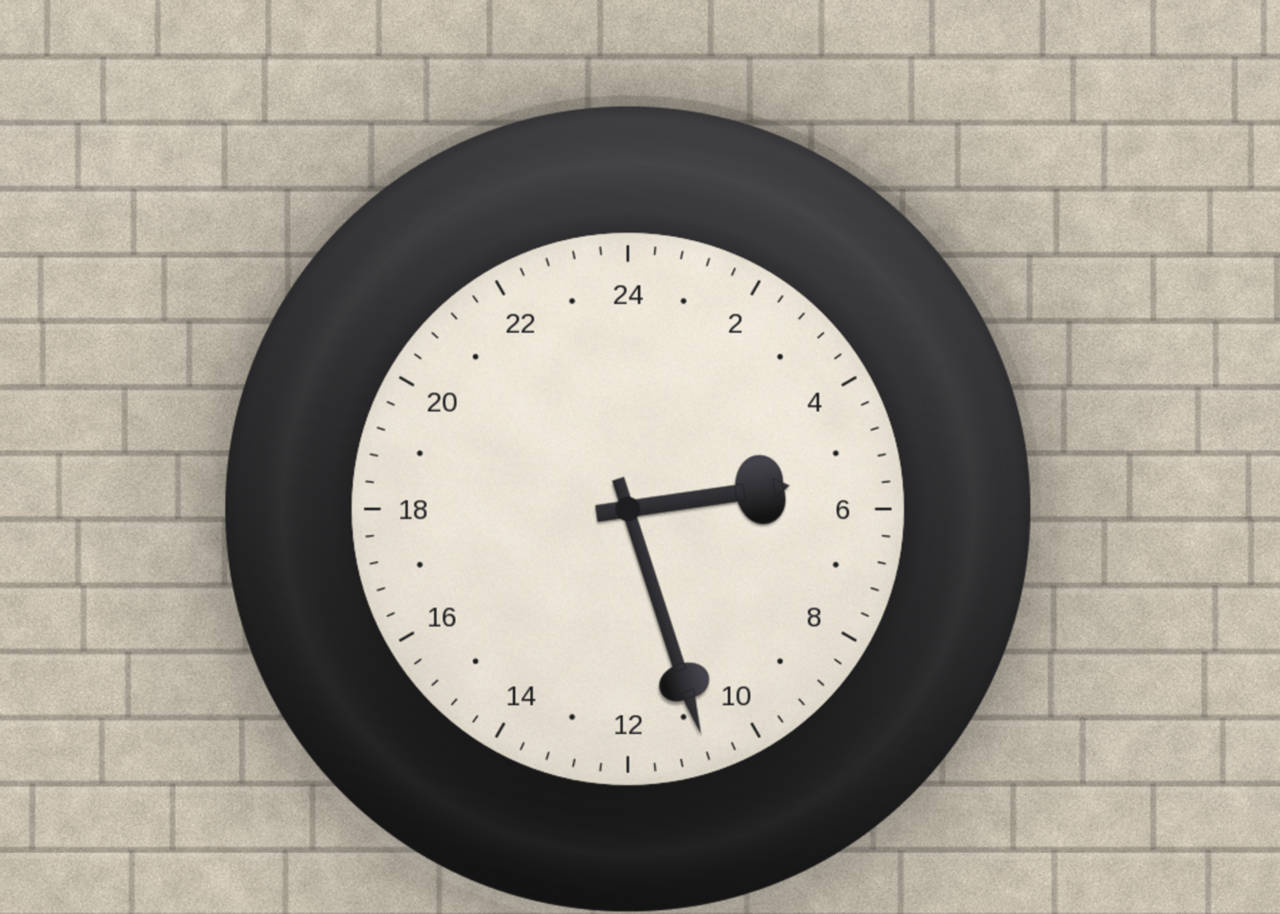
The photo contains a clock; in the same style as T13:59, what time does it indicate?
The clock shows T05:27
